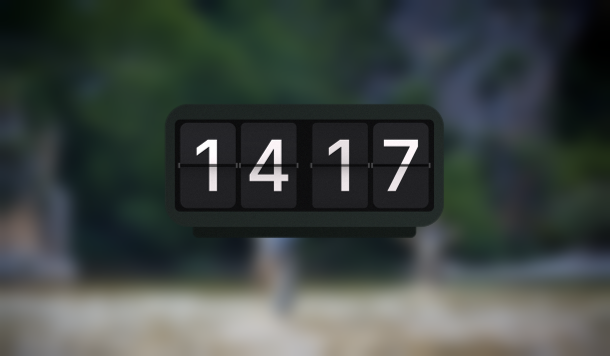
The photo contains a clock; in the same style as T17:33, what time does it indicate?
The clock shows T14:17
